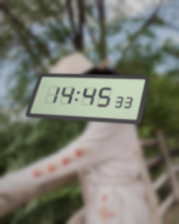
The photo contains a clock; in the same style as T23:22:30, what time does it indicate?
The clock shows T14:45:33
